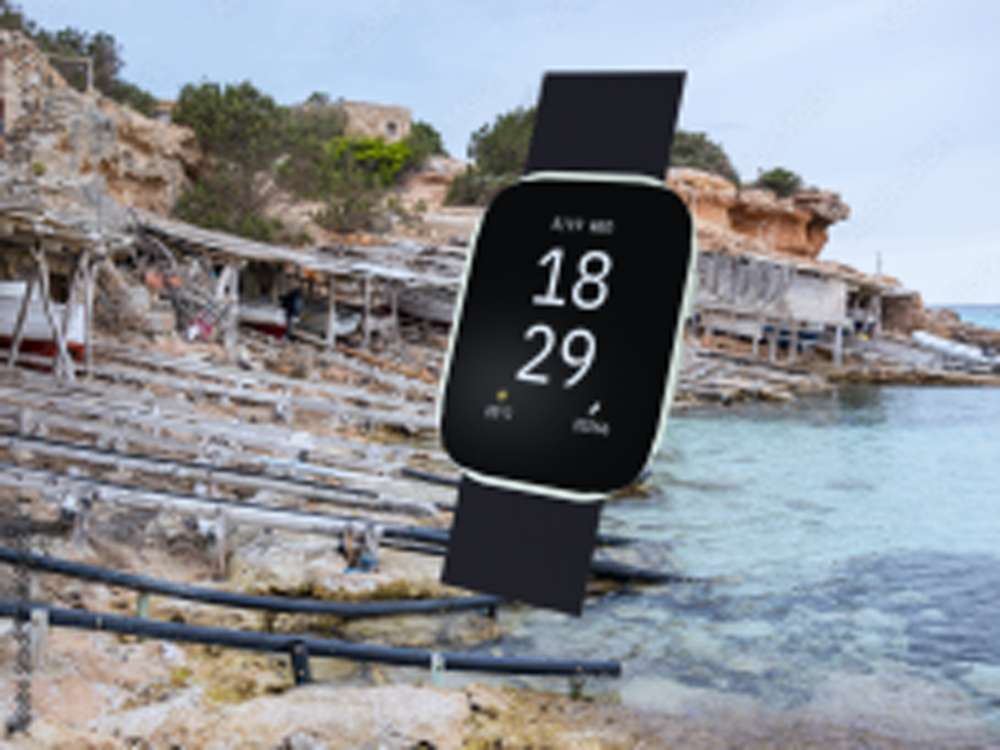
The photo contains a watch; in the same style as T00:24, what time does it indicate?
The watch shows T18:29
